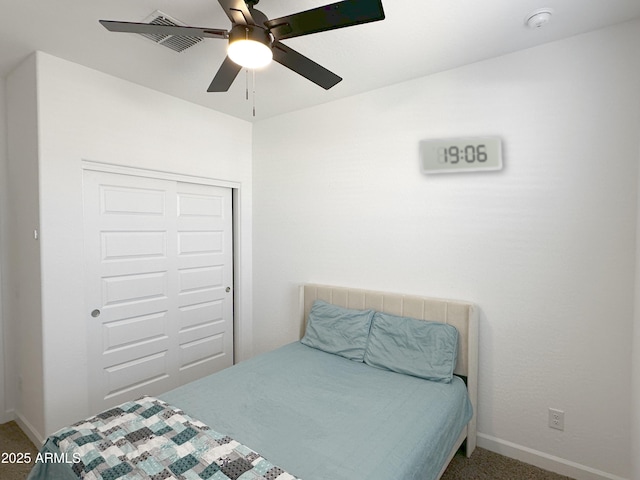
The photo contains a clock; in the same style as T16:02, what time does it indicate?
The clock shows T19:06
